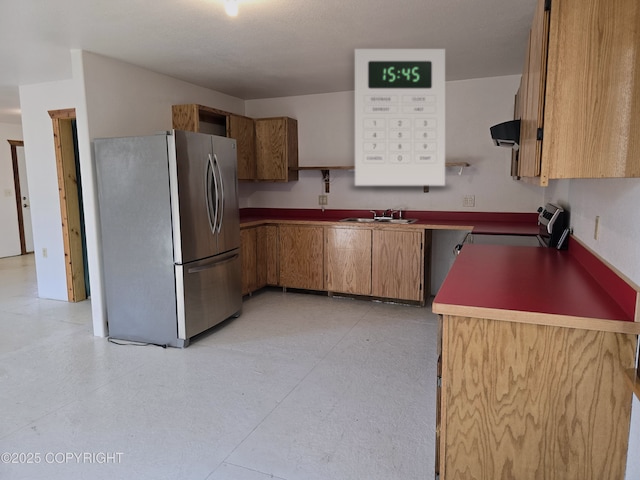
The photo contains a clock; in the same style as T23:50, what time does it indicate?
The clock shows T15:45
